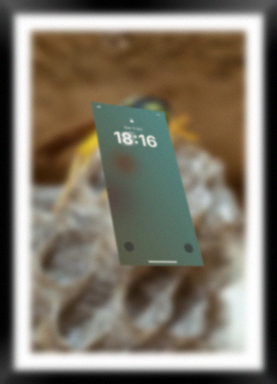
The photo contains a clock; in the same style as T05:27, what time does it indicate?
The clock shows T18:16
